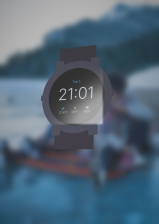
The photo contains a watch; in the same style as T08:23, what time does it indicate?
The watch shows T21:01
